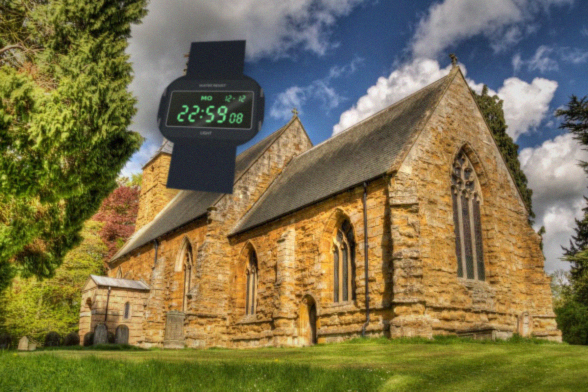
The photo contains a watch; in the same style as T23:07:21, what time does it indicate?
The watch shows T22:59:08
